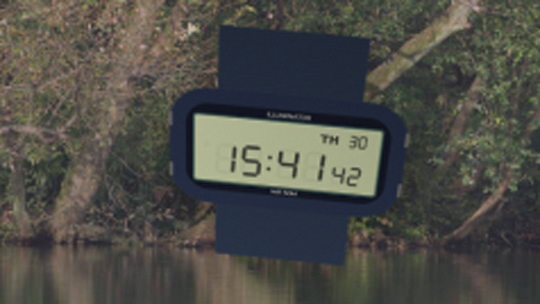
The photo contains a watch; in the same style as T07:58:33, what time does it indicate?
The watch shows T15:41:42
